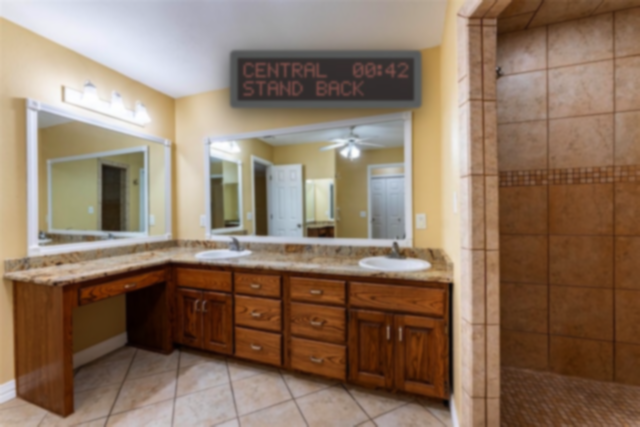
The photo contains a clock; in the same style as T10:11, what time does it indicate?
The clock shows T00:42
